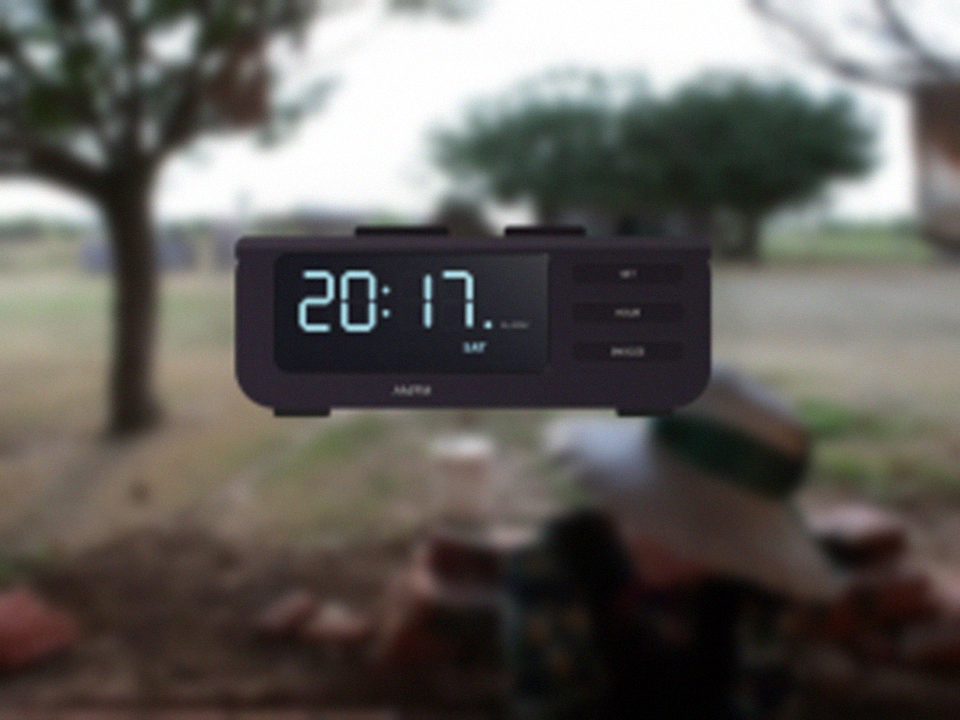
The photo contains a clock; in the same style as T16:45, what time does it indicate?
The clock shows T20:17
